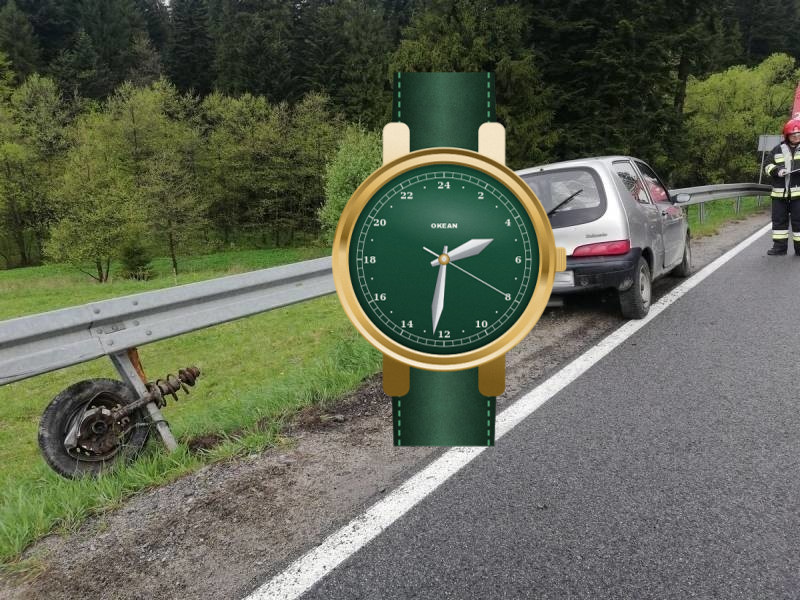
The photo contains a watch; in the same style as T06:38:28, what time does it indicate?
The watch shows T04:31:20
